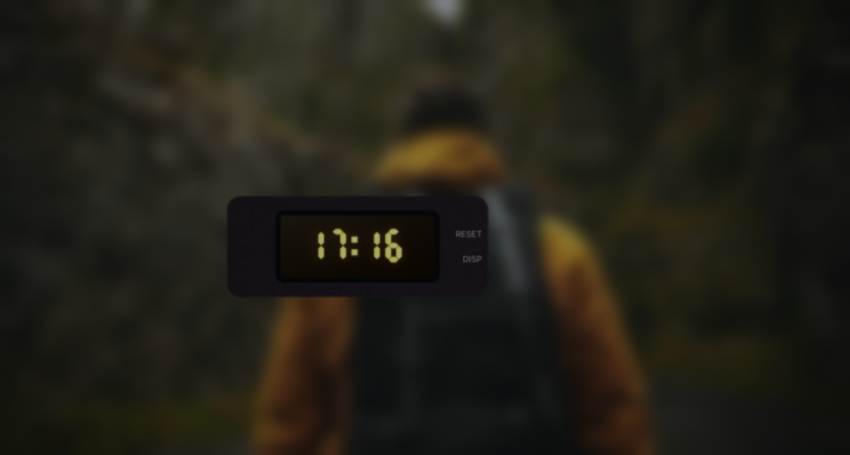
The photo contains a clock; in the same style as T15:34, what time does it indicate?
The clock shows T17:16
